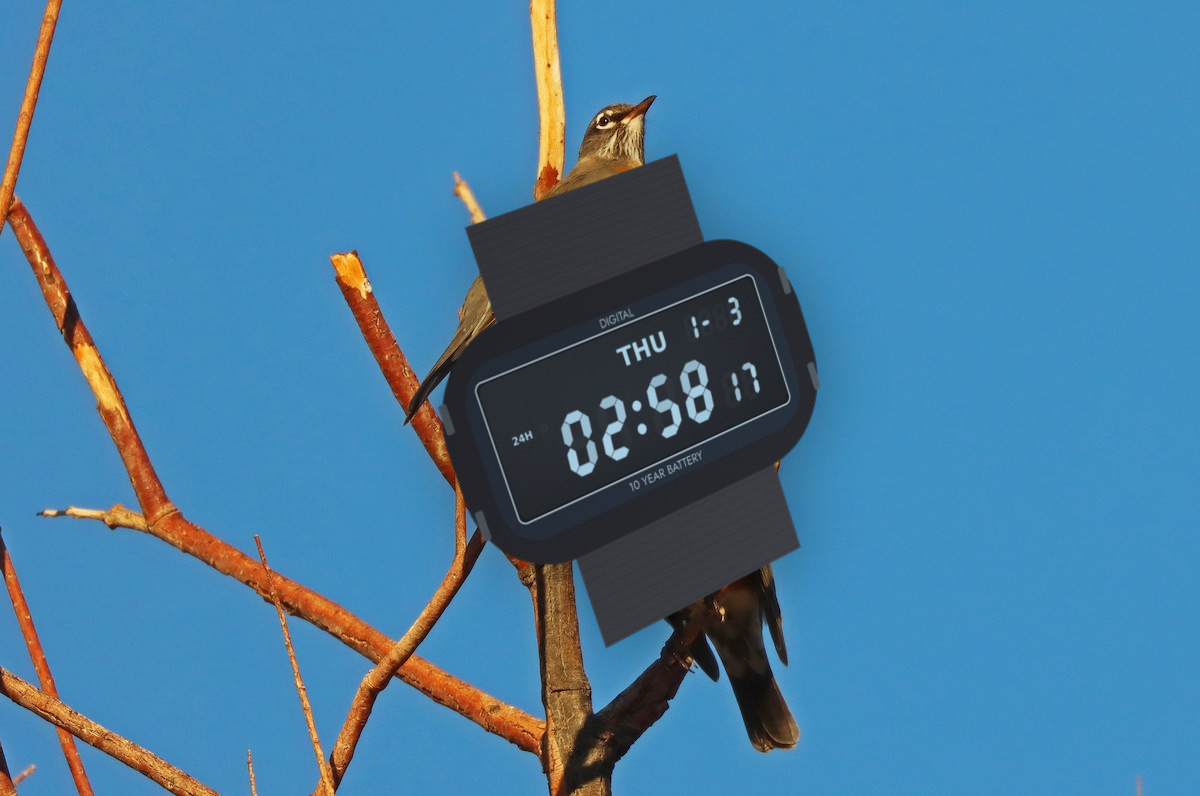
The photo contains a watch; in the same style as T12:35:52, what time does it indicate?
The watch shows T02:58:17
